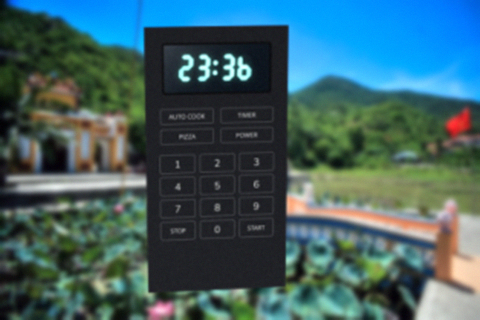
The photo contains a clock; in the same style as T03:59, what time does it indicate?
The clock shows T23:36
